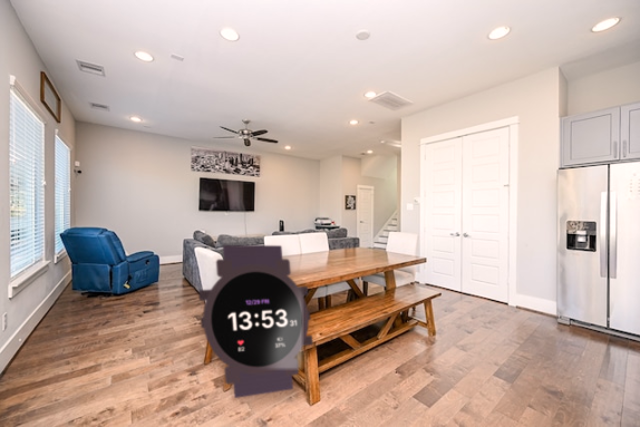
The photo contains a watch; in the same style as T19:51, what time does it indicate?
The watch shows T13:53
